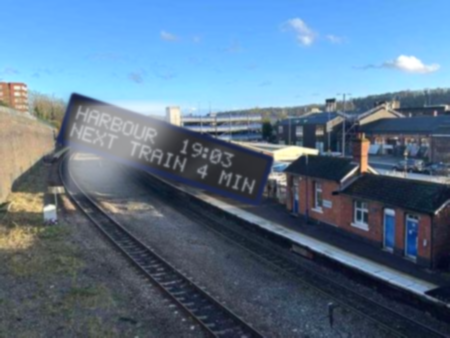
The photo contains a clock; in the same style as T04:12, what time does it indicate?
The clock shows T19:03
